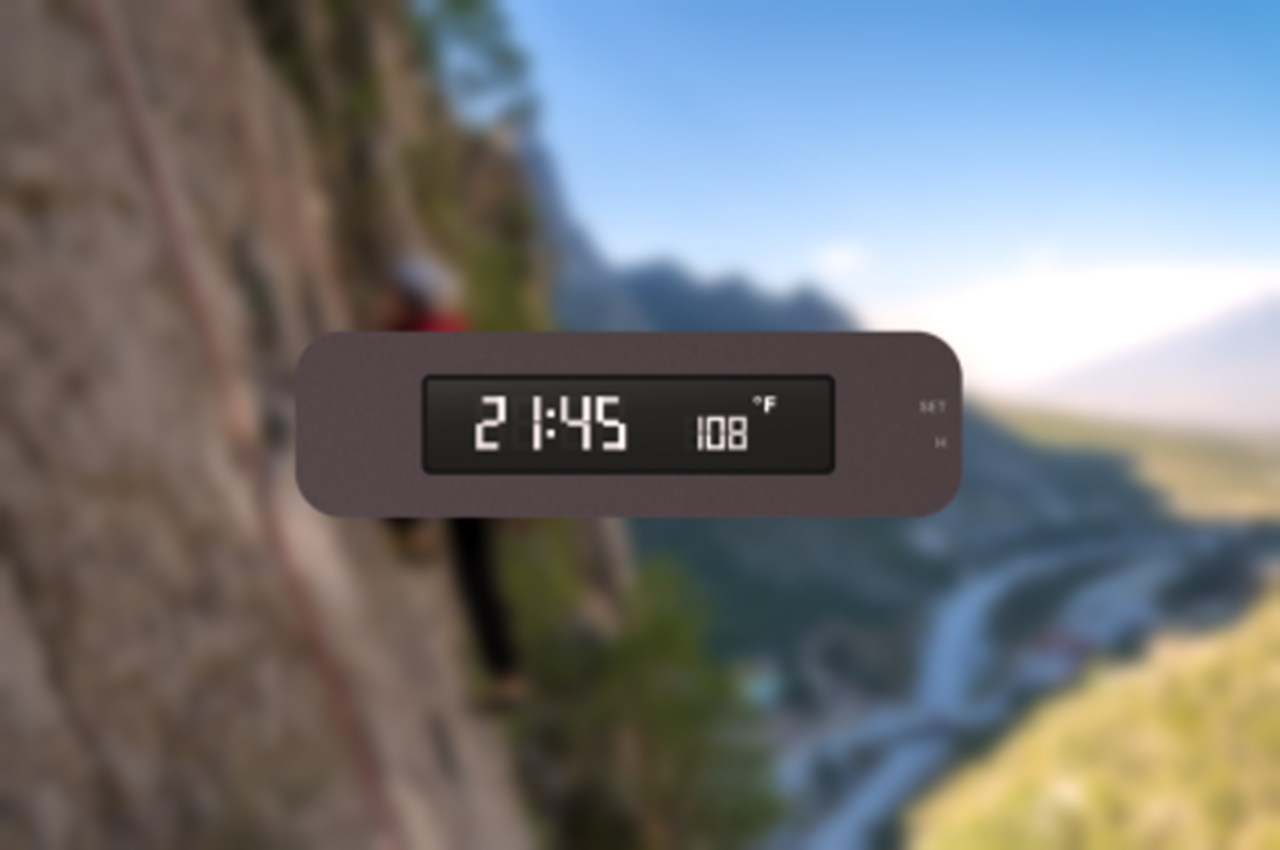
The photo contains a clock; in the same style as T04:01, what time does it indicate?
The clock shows T21:45
